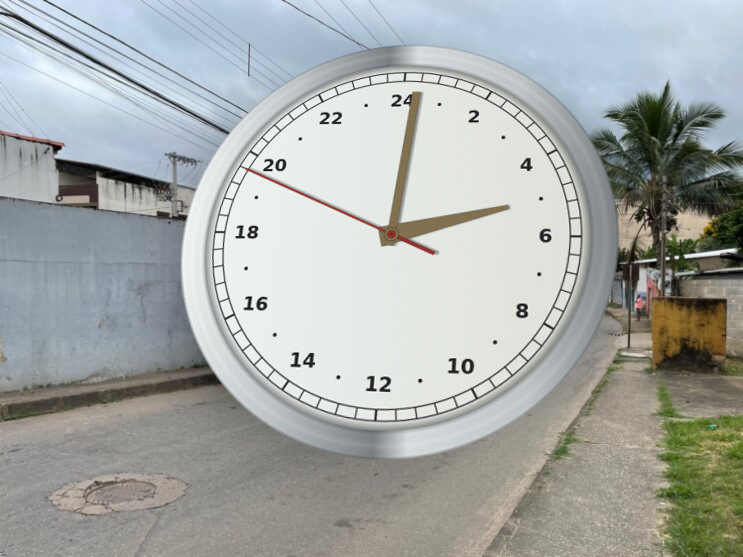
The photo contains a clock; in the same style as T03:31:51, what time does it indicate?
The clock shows T05:00:49
